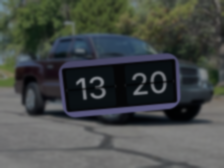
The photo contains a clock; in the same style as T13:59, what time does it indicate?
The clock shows T13:20
